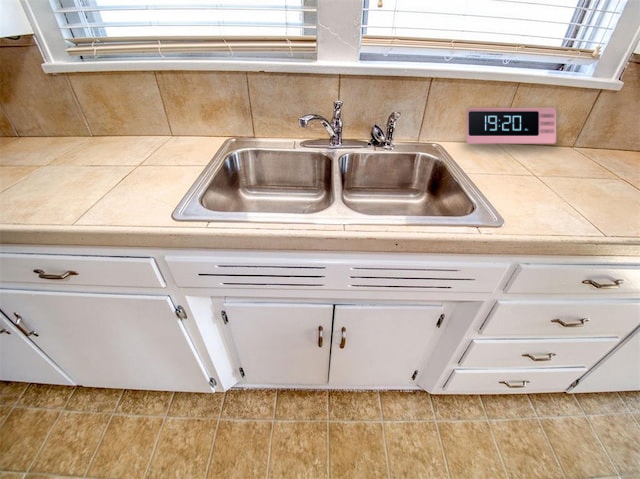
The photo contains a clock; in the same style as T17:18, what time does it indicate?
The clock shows T19:20
